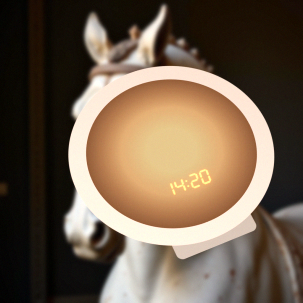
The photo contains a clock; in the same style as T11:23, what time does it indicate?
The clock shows T14:20
